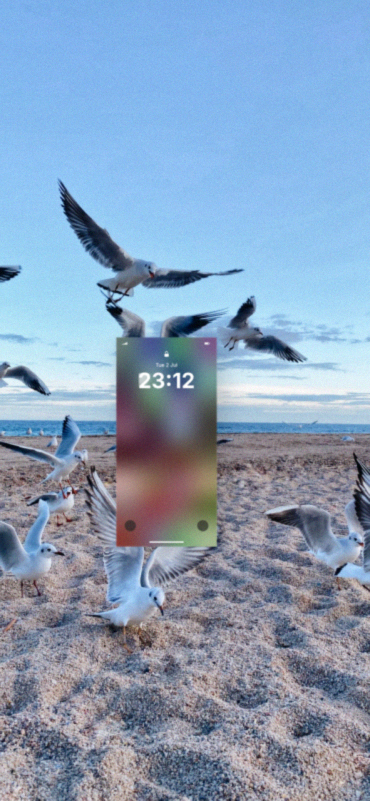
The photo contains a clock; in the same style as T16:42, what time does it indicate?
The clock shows T23:12
